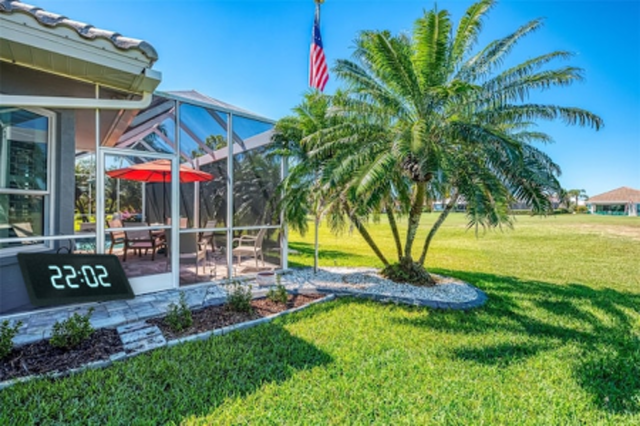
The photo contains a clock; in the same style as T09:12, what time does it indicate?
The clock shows T22:02
